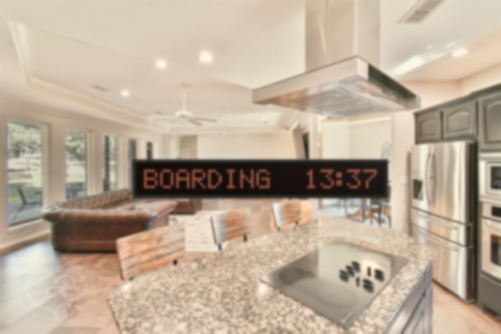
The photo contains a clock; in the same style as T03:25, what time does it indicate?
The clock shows T13:37
